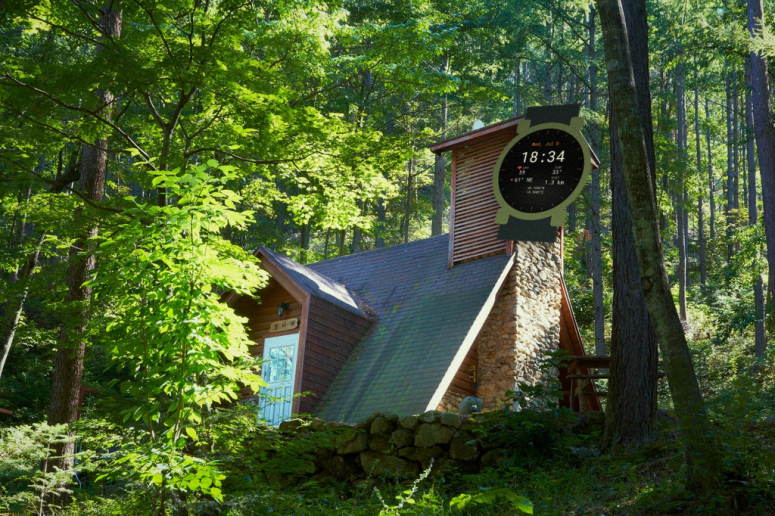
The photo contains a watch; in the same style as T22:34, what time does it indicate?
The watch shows T18:34
